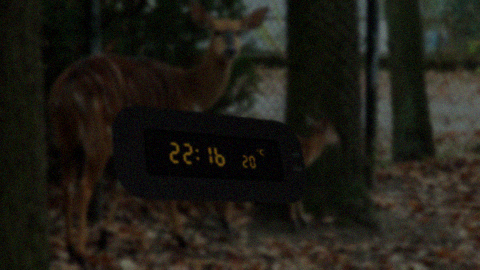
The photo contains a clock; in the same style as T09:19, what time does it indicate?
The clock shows T22:16
